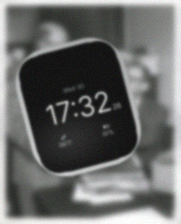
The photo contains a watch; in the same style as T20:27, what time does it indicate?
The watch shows T17:32
